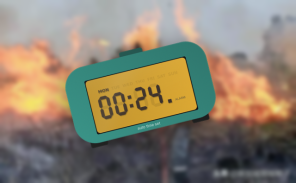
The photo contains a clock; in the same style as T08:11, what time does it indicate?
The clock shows T00:24
